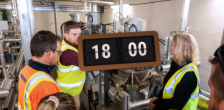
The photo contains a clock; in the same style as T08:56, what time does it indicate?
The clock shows T18:00
